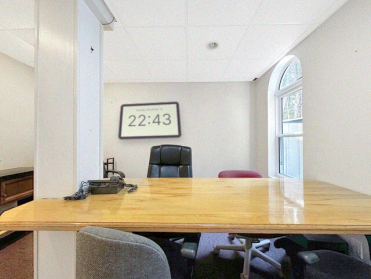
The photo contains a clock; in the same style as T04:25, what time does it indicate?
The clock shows T22:43
